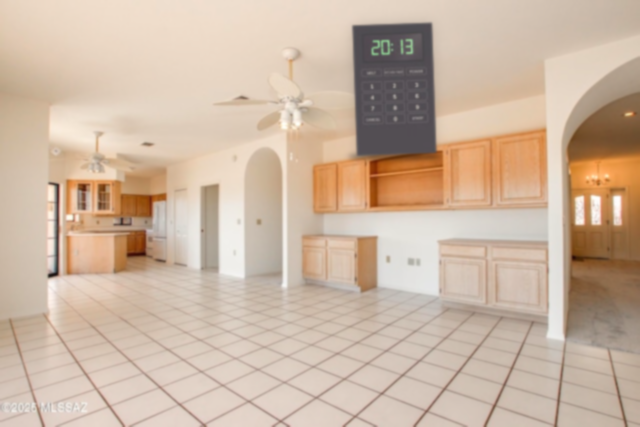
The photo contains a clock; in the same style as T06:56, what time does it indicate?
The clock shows T20:13
